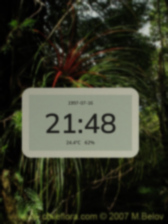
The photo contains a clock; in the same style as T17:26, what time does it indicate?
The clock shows T21:48
